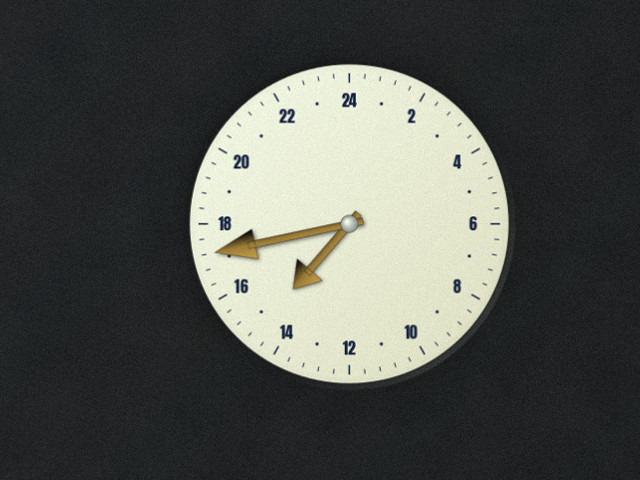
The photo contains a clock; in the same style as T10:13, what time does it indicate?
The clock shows T14:43
